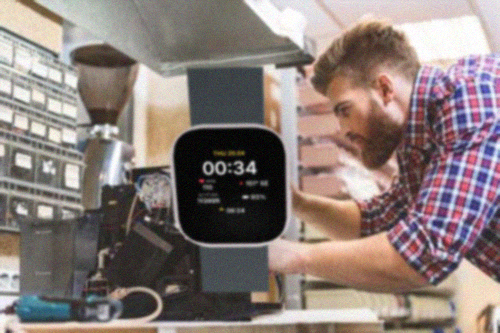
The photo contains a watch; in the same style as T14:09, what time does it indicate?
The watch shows T00:34
